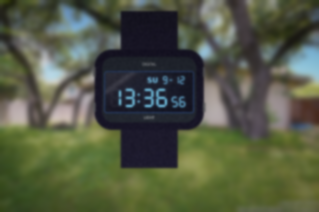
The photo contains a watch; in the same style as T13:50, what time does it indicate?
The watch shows T13:36
